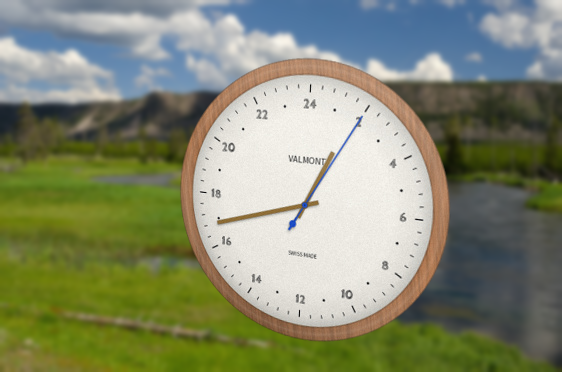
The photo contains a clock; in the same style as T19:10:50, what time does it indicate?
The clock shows T01:42:05
